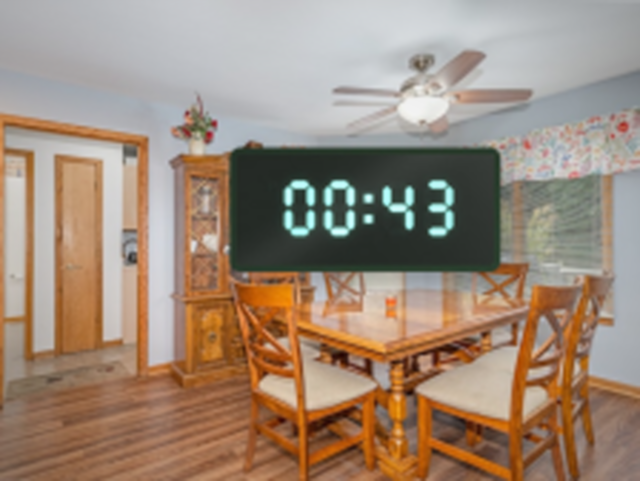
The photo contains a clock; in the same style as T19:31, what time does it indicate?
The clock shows T00:43
